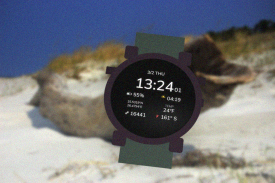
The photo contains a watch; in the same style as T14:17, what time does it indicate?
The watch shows T13:24
